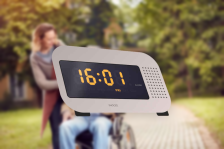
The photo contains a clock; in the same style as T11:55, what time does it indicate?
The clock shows T16:01
